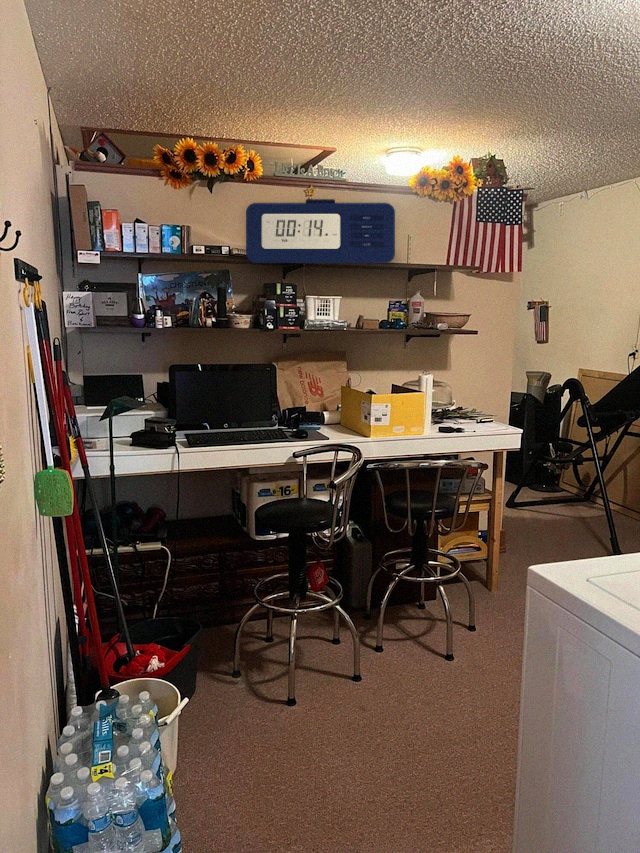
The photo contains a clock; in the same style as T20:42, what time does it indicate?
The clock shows T00:14
